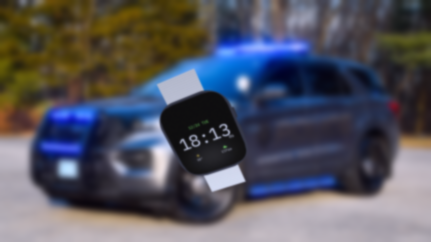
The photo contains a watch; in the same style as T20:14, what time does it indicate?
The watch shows T18:13
